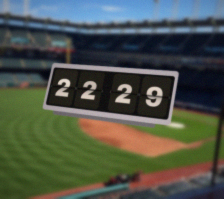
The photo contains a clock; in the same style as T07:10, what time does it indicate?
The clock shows T22:29
